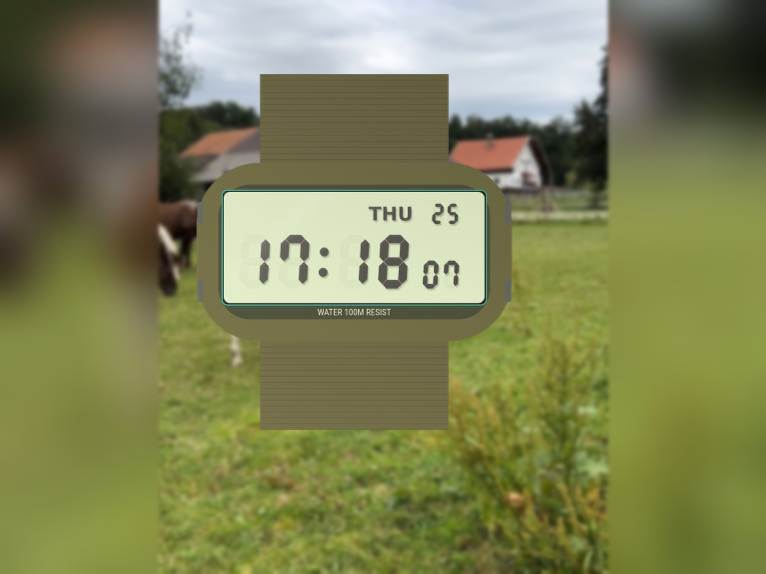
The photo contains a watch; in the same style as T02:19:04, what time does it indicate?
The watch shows T17:18:07
